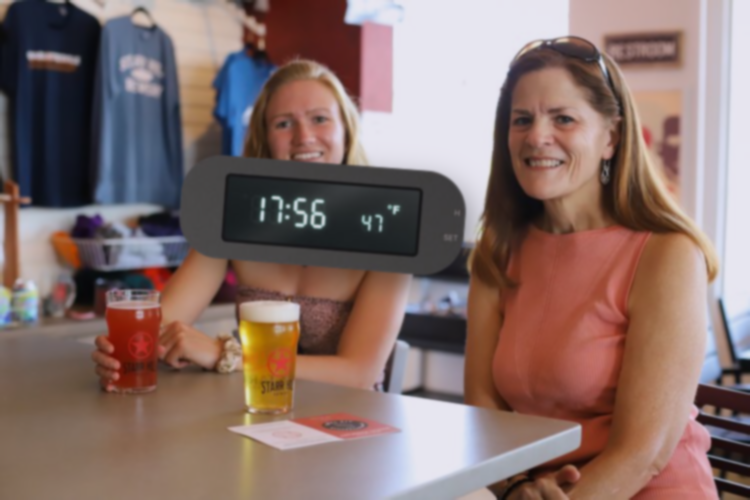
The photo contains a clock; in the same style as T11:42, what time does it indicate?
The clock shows T17:56
